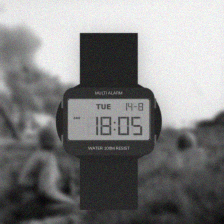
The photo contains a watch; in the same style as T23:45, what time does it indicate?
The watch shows T18:05
